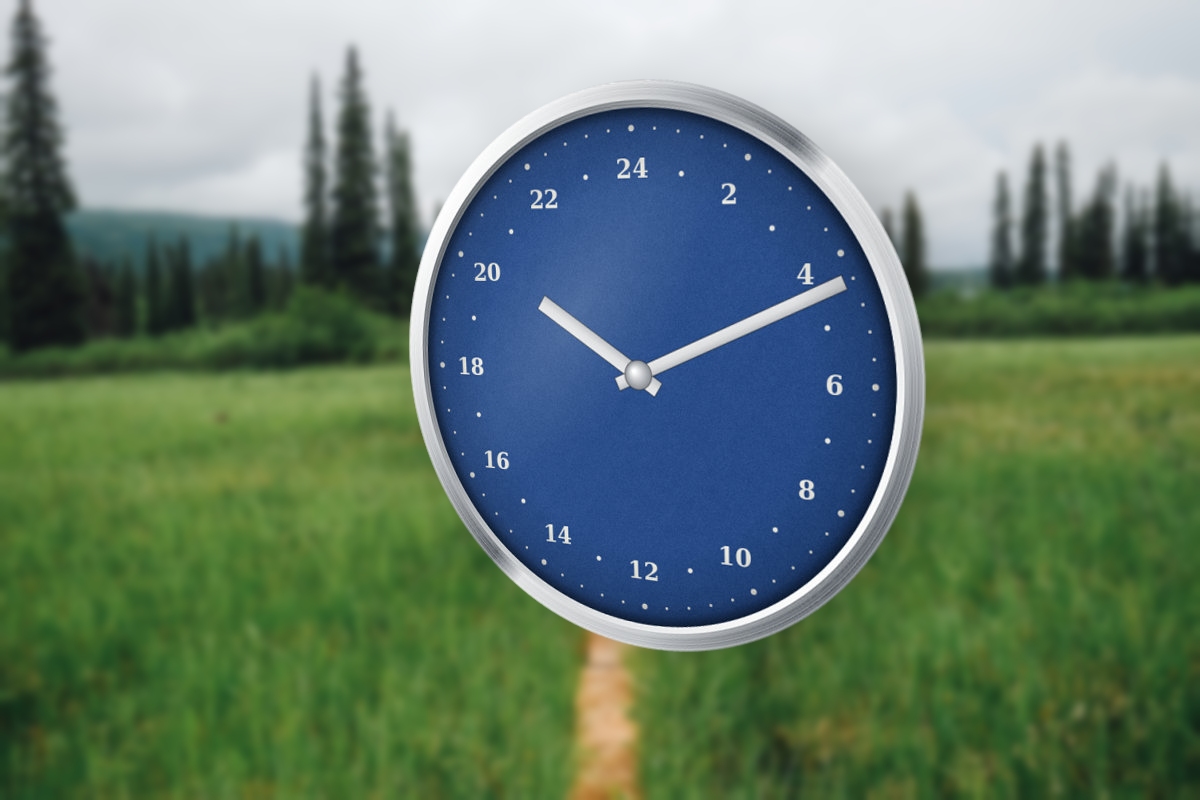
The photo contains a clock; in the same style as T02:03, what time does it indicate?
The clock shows T20:11
